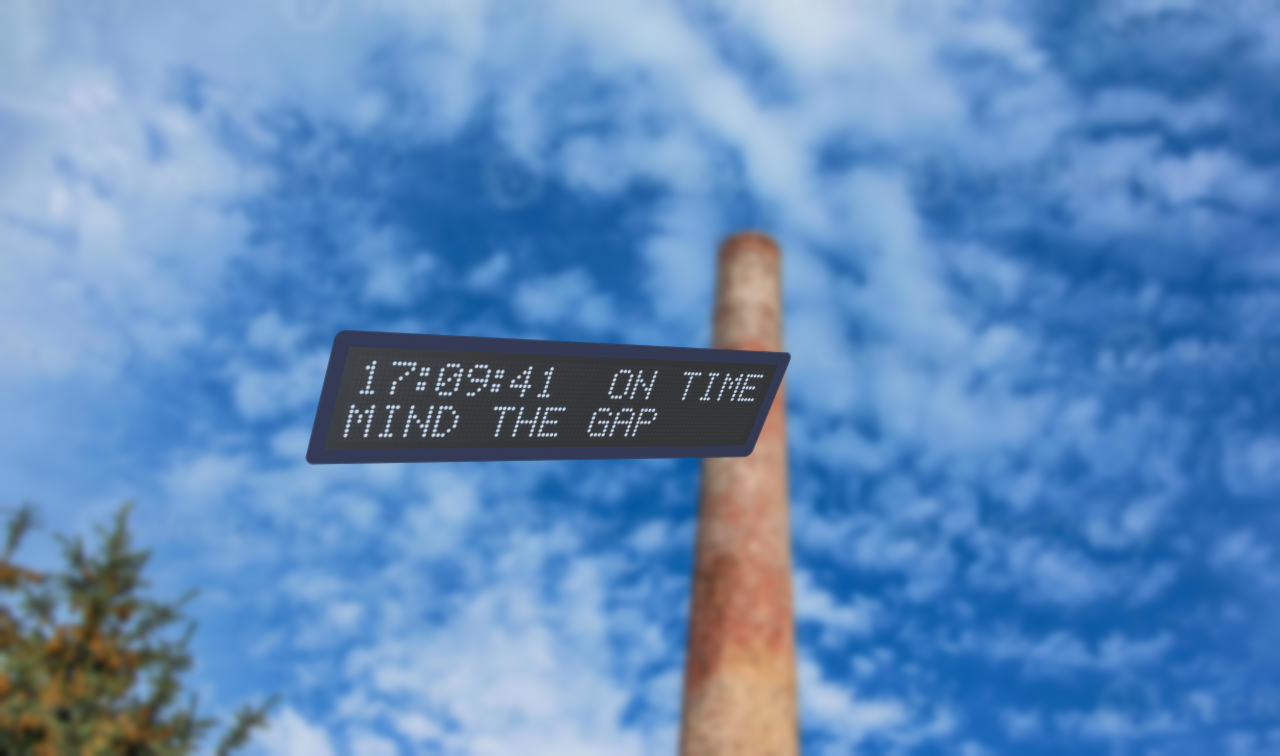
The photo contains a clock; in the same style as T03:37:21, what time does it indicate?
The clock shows T17:09:41
